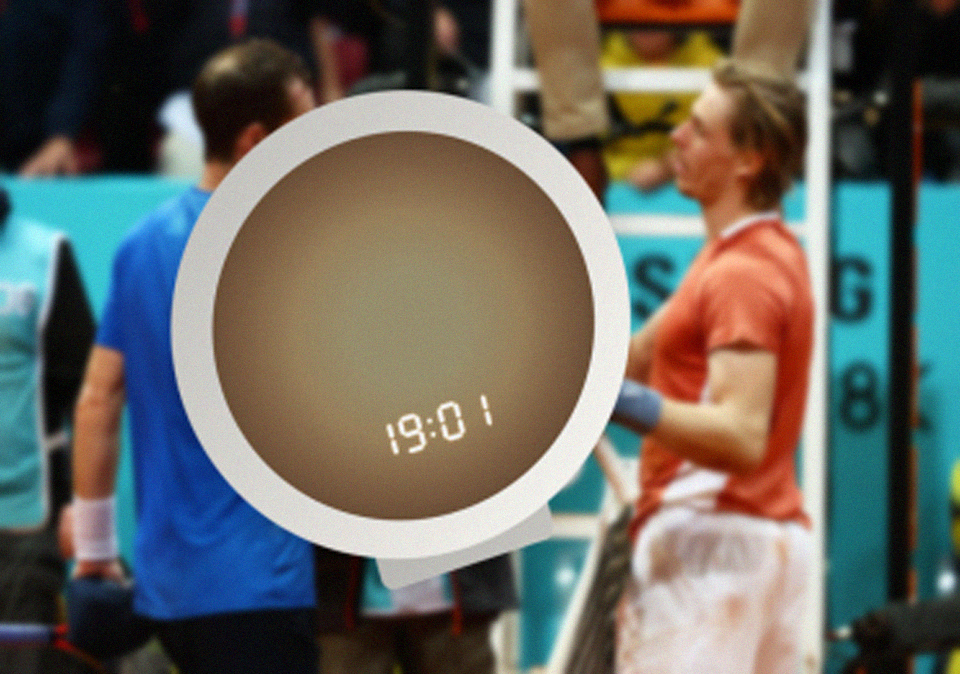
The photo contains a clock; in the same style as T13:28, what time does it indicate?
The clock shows T19:01
